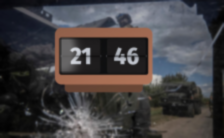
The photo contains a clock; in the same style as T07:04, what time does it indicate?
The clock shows T21:46
